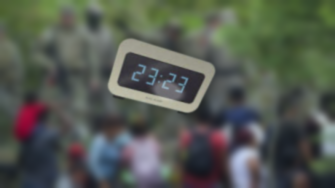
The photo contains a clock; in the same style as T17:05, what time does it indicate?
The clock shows T23:23
